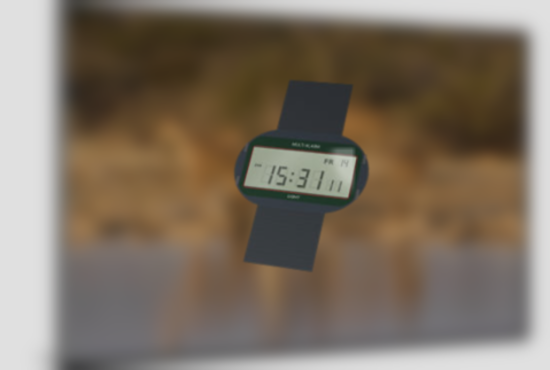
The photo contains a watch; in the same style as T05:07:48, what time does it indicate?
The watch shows T15:31:11
